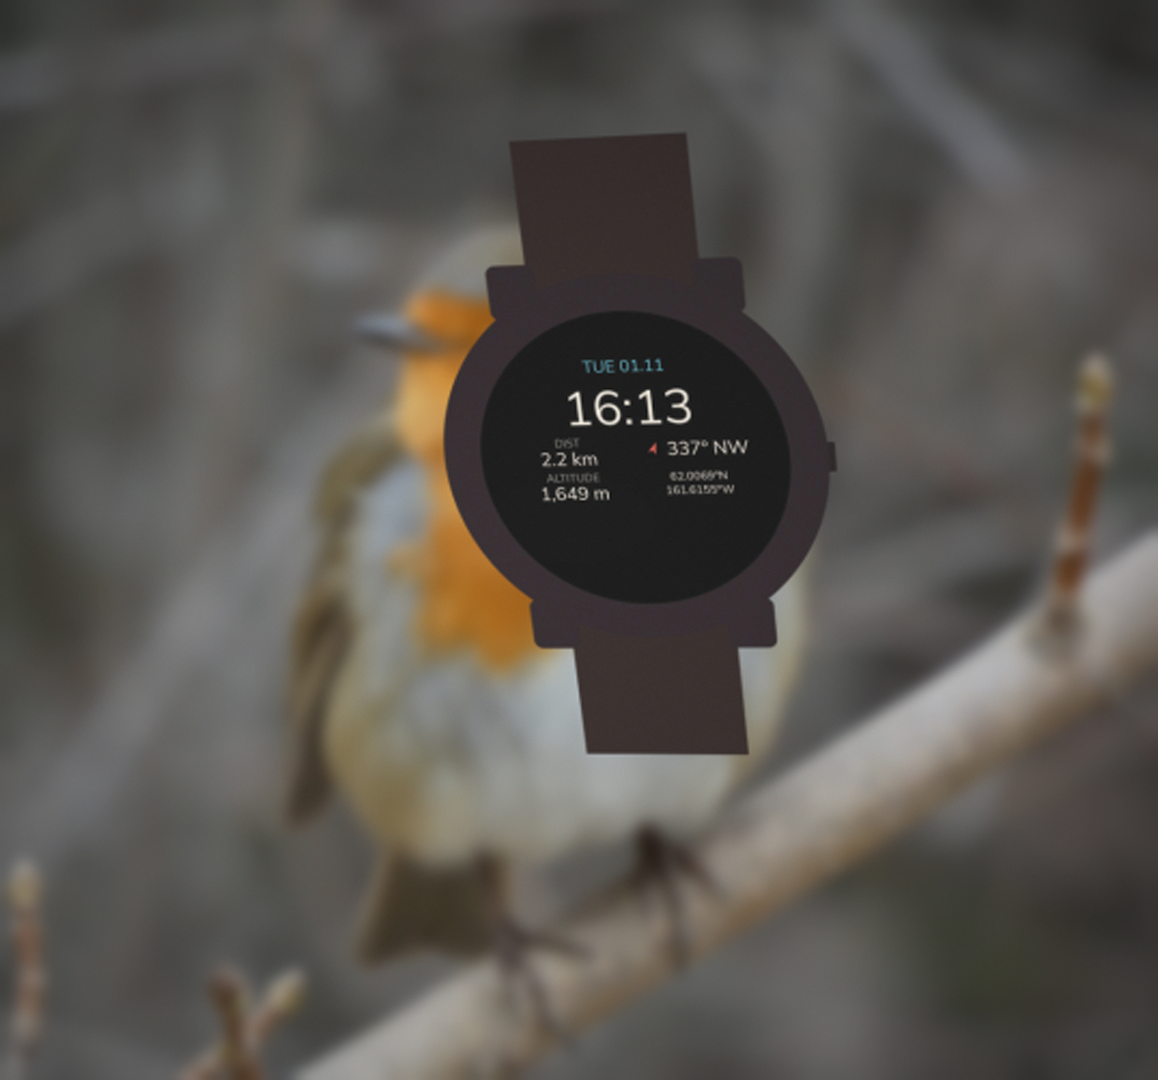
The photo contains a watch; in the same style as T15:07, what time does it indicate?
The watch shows T16:13
